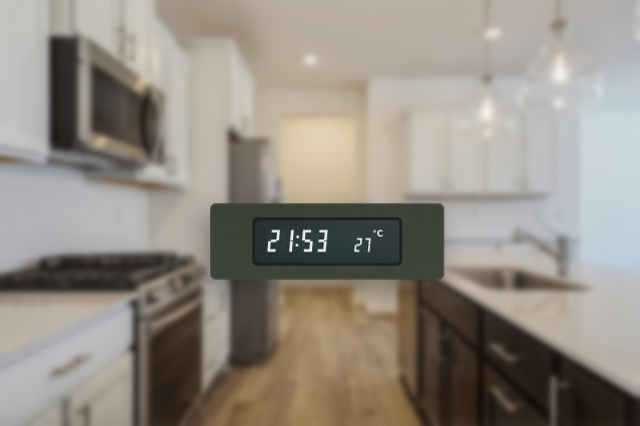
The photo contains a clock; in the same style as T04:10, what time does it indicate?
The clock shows T21:53
